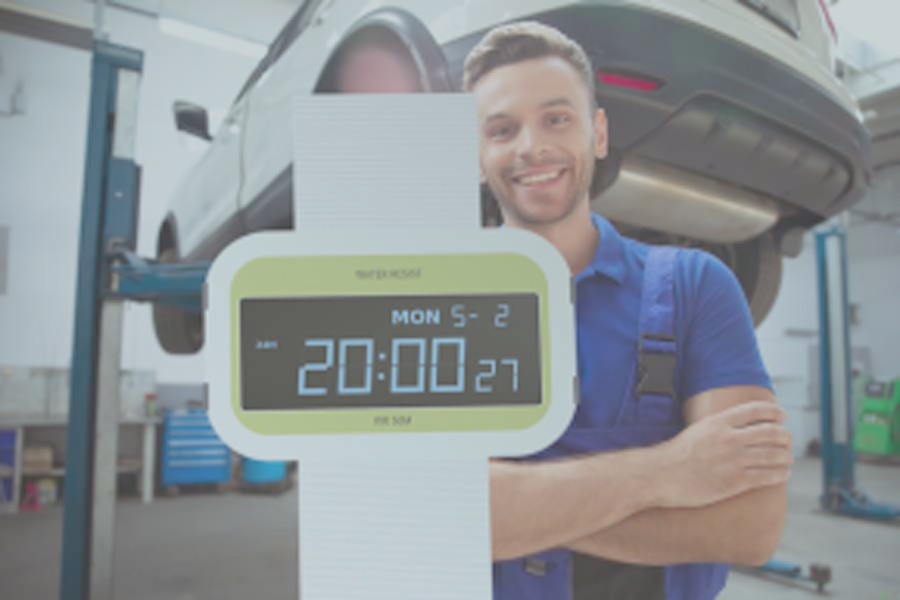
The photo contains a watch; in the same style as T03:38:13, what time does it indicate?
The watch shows T20:00:27
